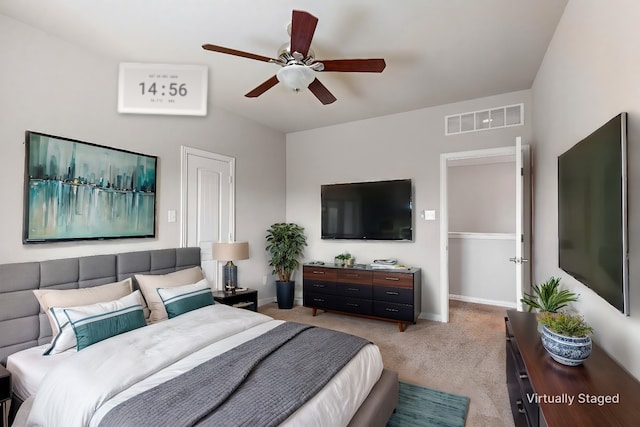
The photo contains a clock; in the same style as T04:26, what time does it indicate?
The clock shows T14:56
